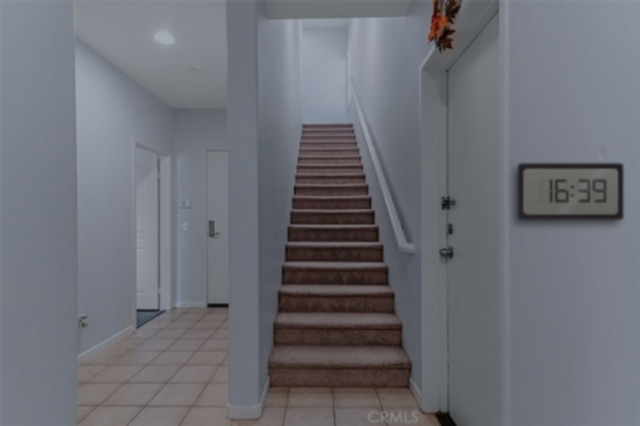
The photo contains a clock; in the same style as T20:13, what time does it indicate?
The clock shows T16:39
